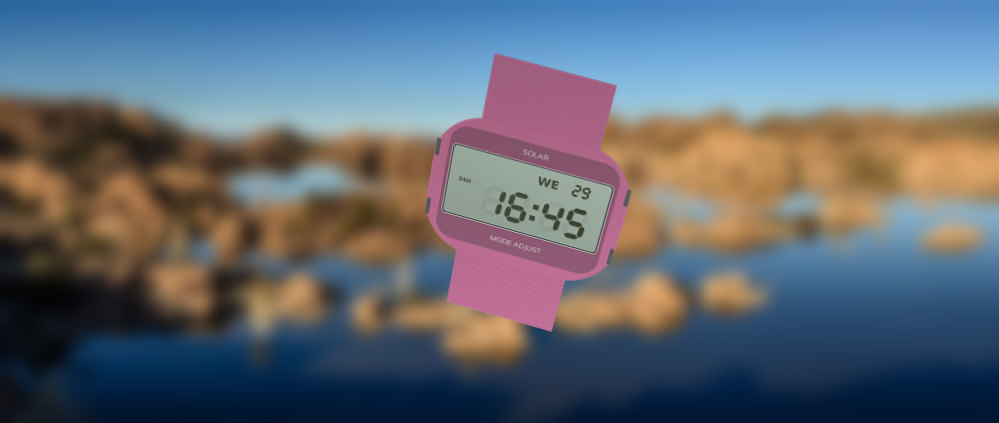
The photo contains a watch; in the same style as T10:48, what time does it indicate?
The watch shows T16:45
